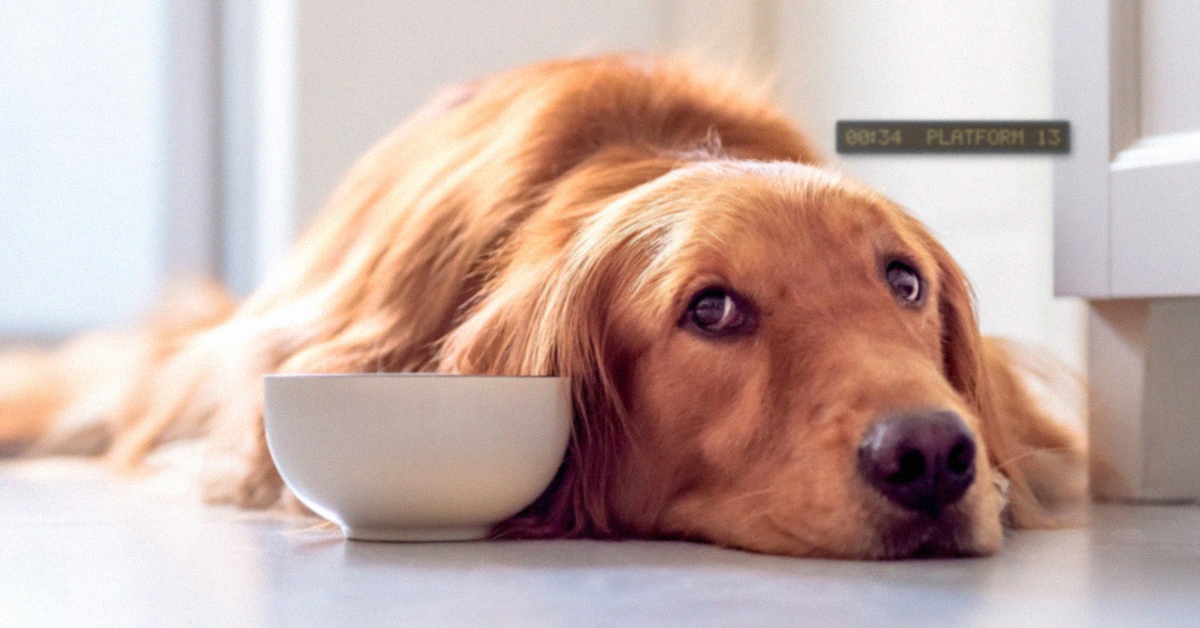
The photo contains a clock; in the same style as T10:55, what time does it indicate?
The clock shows T00:34
